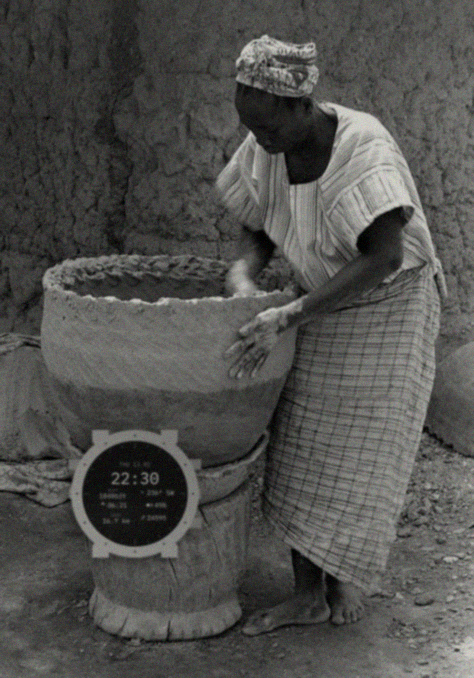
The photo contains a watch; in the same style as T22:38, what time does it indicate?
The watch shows T22:30
